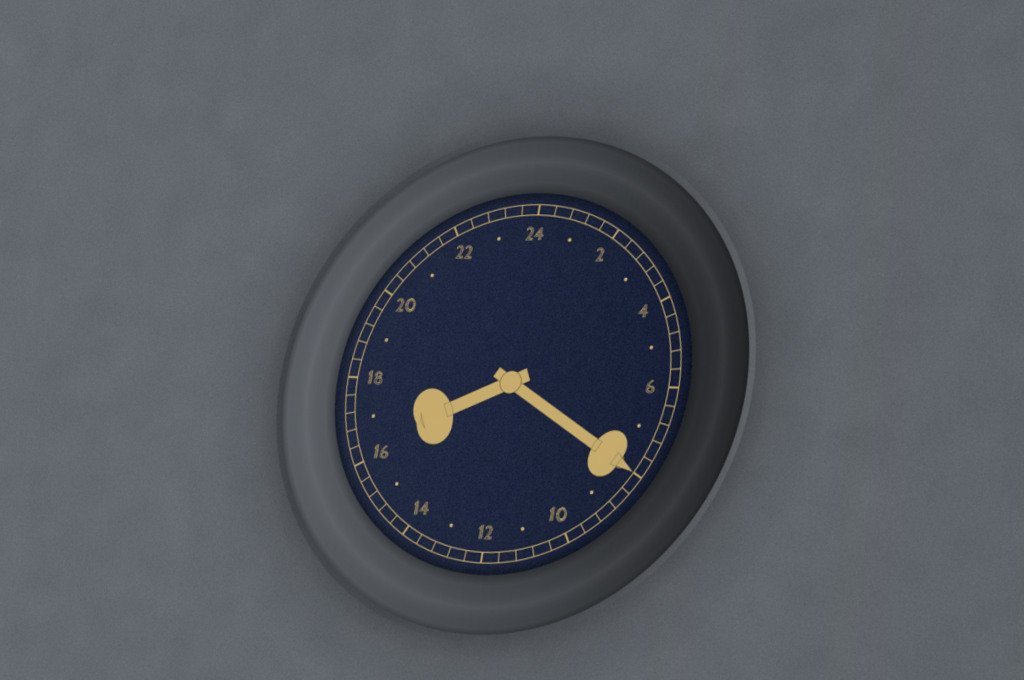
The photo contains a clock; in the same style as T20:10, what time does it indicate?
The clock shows T16:20
